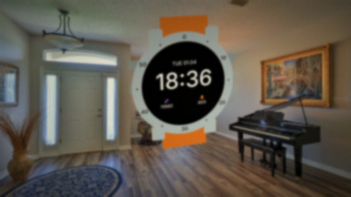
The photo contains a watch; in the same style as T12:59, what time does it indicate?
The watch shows T18:36
